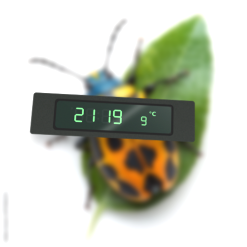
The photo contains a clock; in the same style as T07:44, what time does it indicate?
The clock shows T21:19
